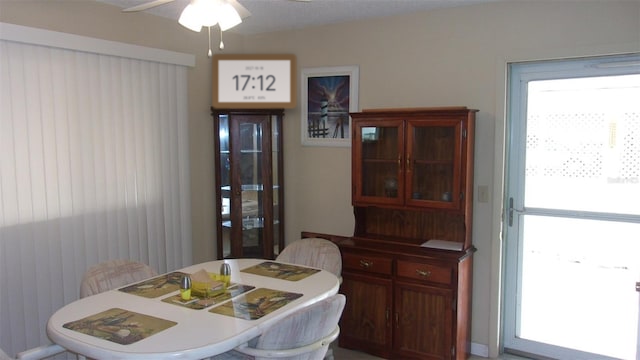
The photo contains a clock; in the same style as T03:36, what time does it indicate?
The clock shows T17:12
